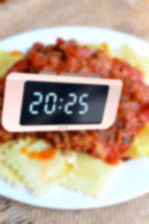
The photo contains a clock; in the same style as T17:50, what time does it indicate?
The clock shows T20:25
